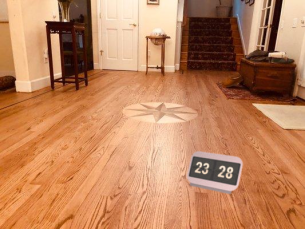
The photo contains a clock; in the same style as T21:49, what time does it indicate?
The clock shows T23:28
